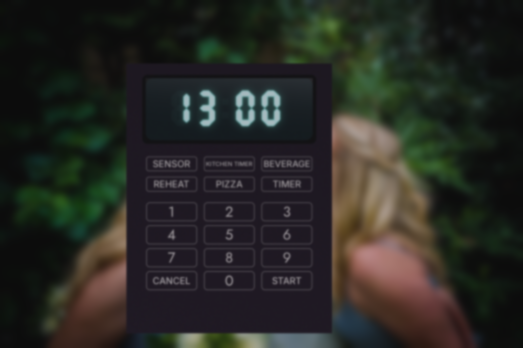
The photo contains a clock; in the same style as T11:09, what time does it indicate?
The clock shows T13:00
